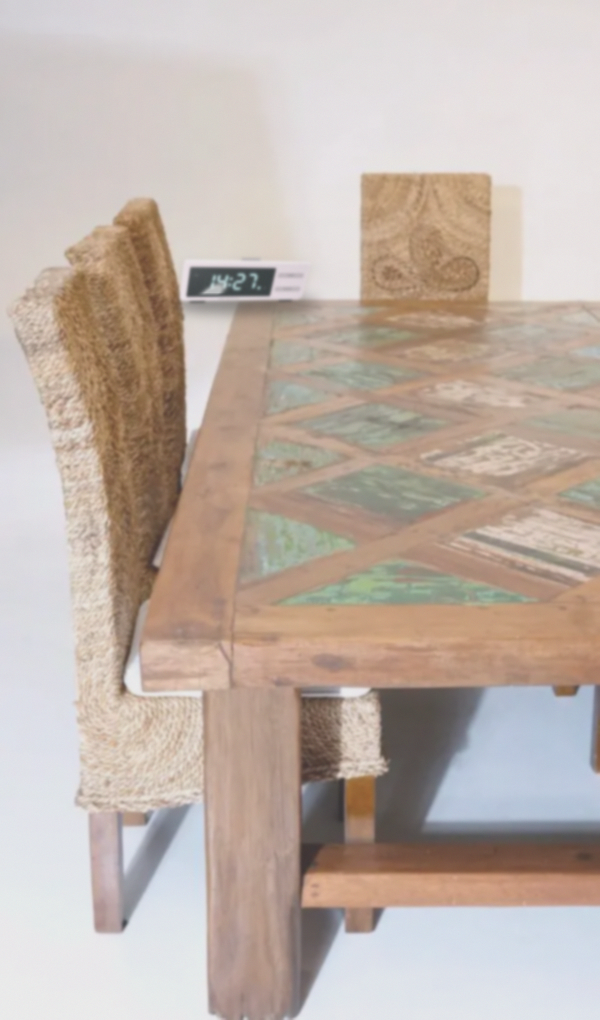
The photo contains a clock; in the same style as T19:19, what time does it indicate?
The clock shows T14:27
